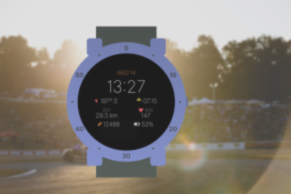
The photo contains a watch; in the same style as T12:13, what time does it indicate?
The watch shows T13:27
